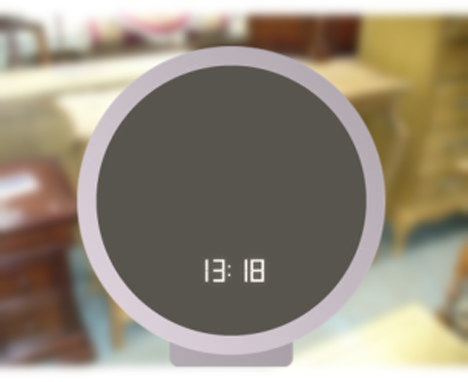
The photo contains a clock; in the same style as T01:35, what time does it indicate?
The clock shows T13:18
